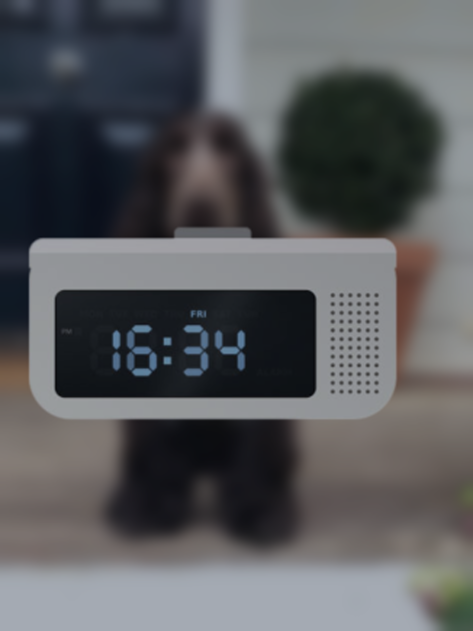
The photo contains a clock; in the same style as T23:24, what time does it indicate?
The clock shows T16:34
